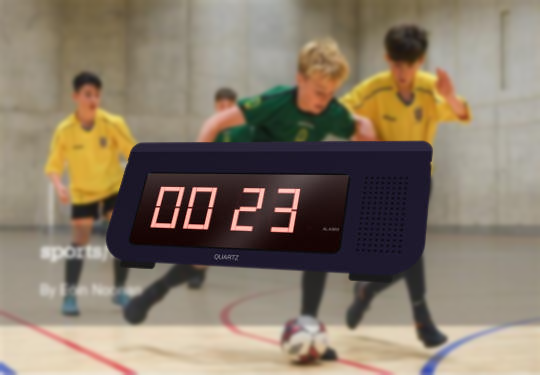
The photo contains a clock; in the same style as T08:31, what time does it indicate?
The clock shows T00:23
